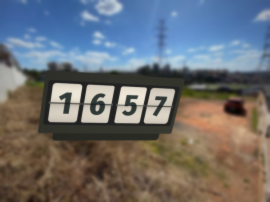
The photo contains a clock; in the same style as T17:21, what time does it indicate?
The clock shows T16:57
